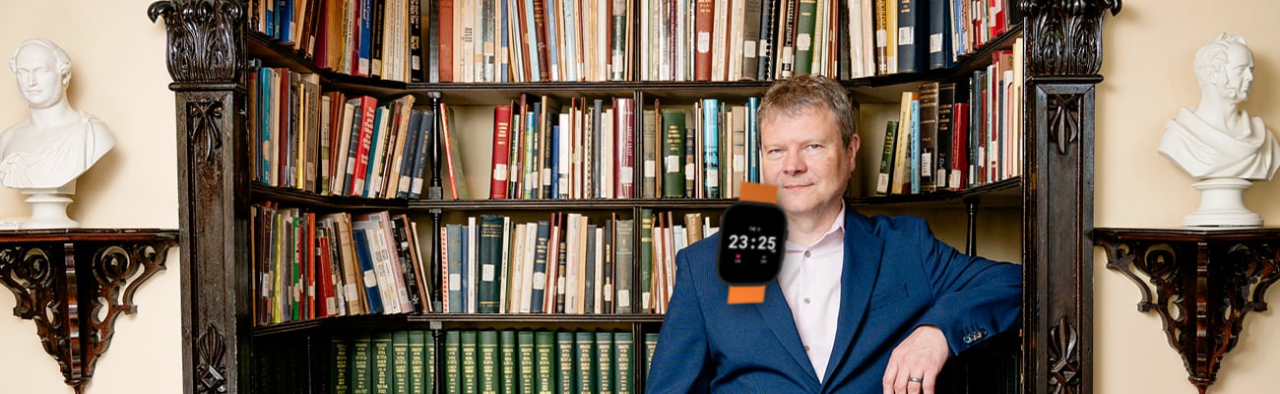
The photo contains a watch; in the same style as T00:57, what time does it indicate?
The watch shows T23:25
